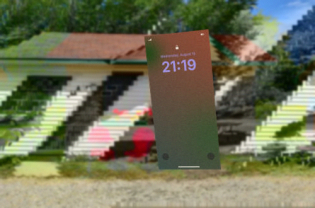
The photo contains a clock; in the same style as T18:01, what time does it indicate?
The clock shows T21:19
